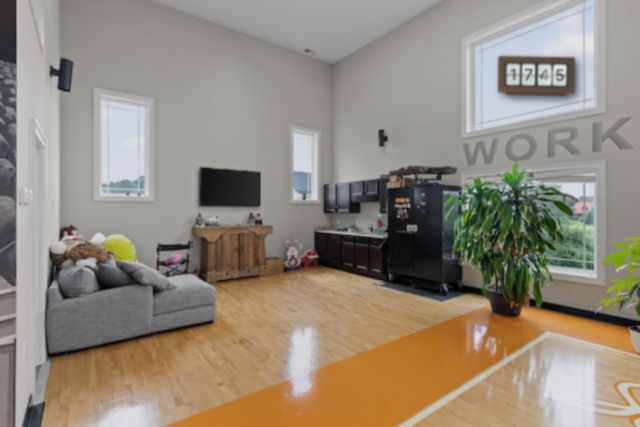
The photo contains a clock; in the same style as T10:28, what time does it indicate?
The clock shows T17:45
